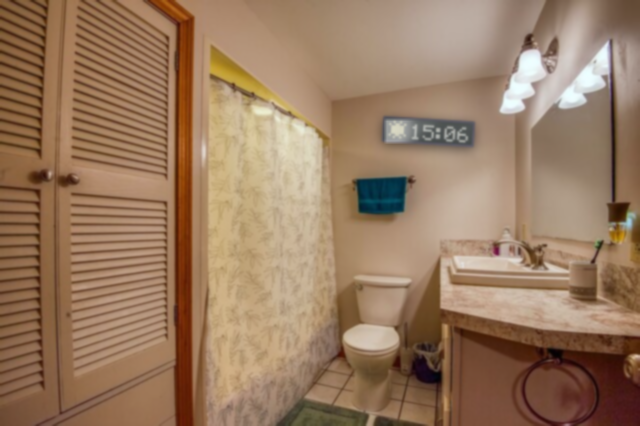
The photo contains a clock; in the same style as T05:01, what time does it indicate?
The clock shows T15:06
